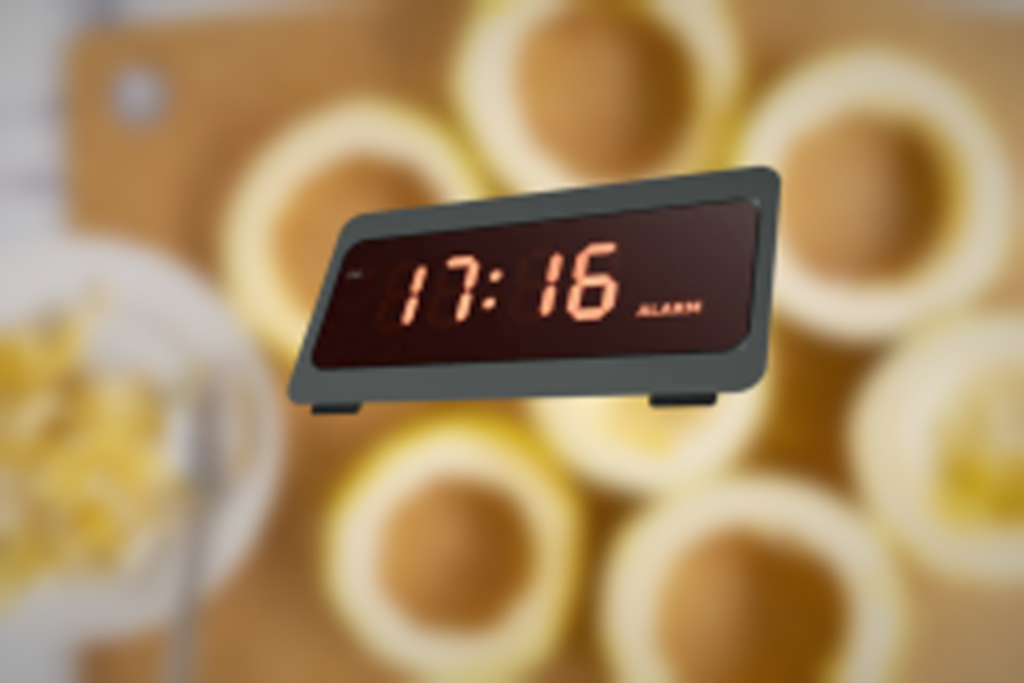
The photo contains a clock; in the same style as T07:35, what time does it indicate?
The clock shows T17:16
